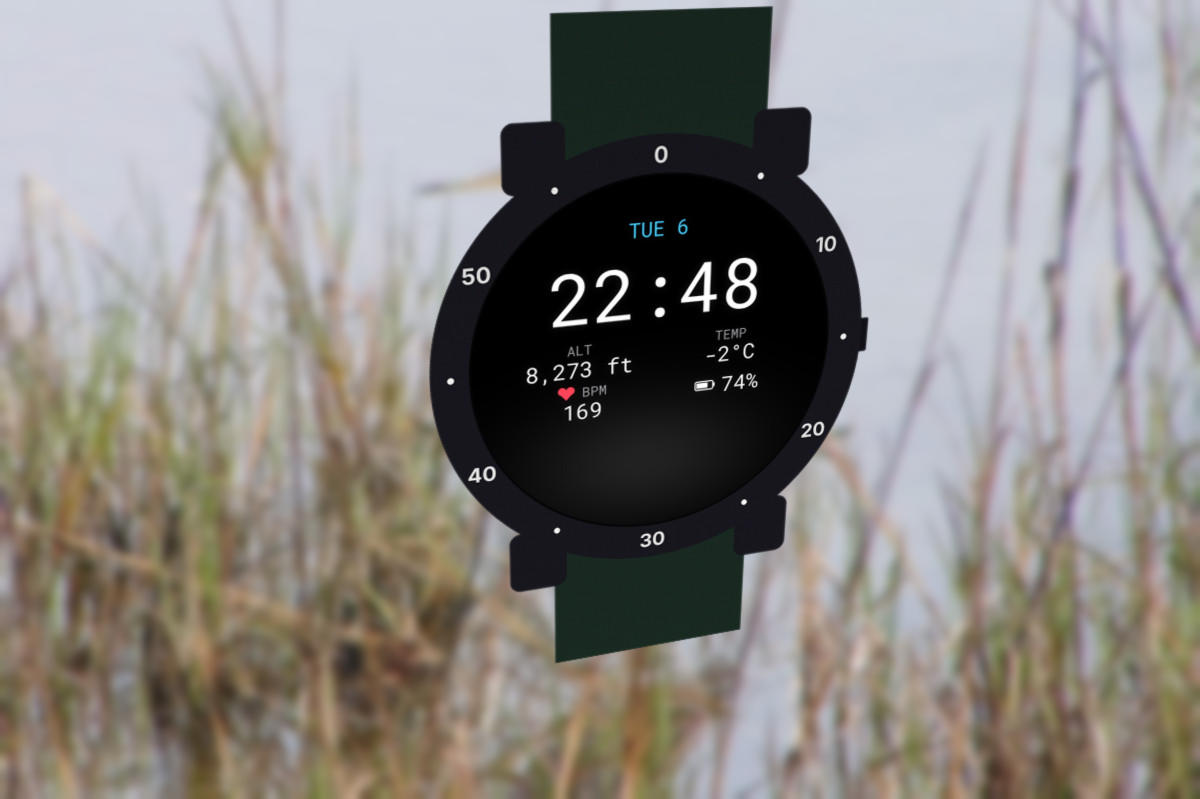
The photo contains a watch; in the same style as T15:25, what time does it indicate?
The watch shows T22:48
